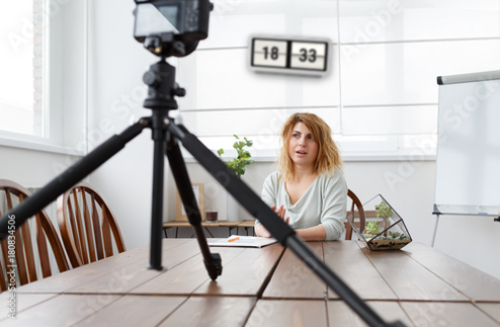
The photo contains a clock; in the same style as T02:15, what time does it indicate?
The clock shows T18:33
